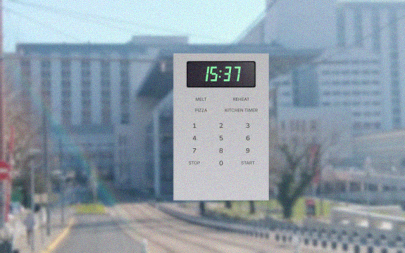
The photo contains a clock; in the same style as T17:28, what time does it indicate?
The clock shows T15:37
